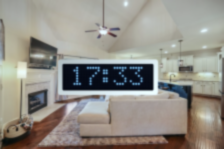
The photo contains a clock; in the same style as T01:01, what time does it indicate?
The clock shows T17:33
